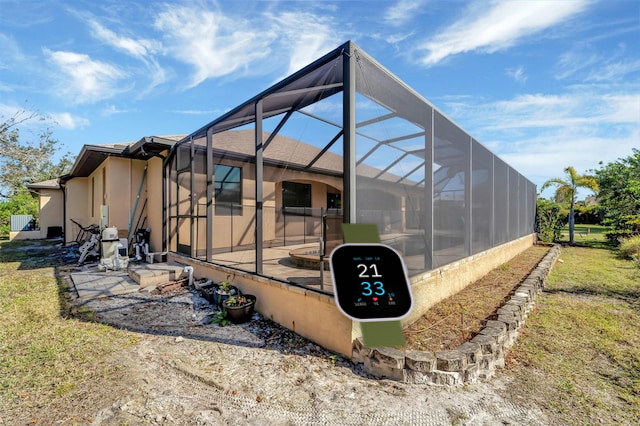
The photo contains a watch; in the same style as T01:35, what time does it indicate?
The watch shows T21:33
